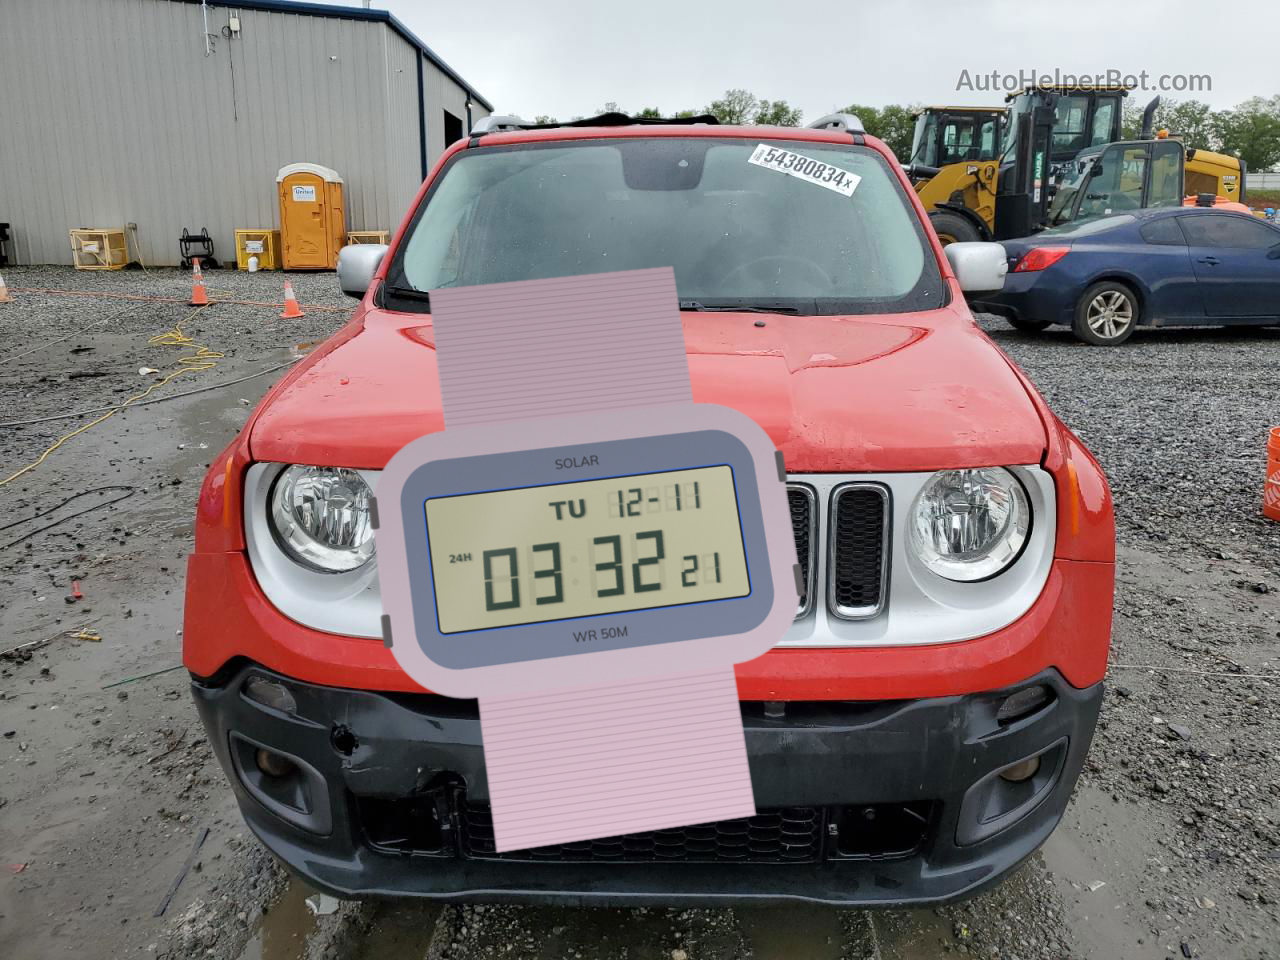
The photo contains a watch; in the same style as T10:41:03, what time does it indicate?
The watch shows T03:32:21
